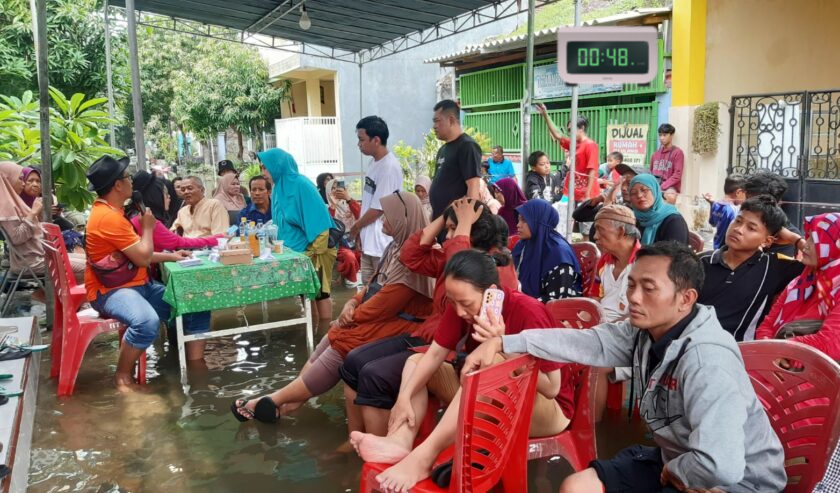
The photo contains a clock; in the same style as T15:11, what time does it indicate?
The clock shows T00:48
